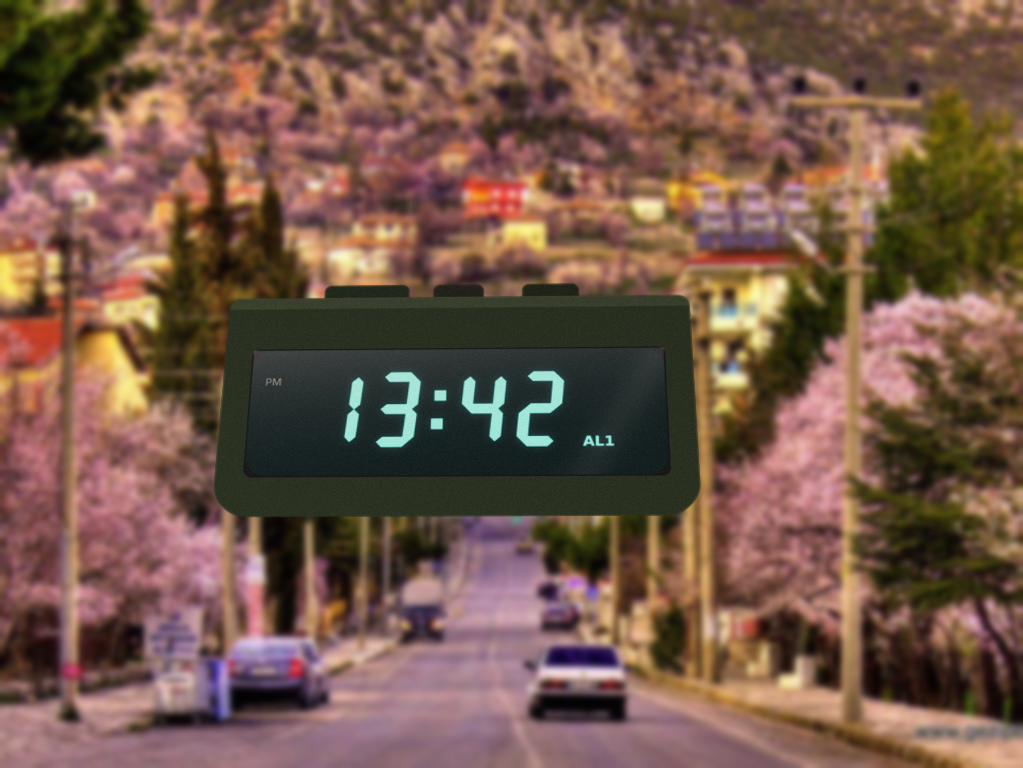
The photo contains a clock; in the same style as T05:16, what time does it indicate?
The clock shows T13:42
